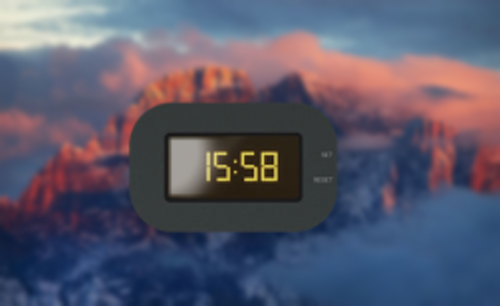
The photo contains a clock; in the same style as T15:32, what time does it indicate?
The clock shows T15:58
